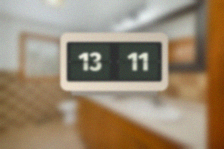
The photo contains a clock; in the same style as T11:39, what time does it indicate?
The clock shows T13:11
